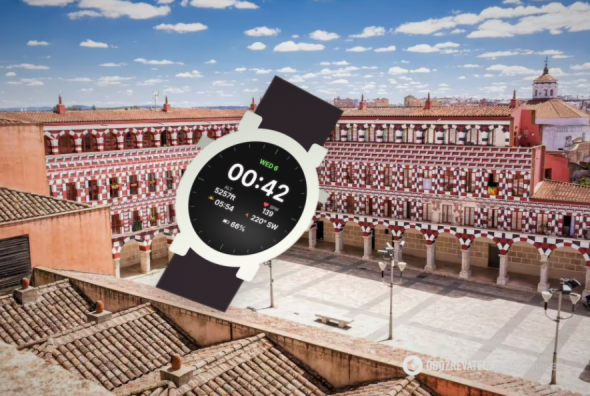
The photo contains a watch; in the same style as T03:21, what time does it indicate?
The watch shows T00:42
